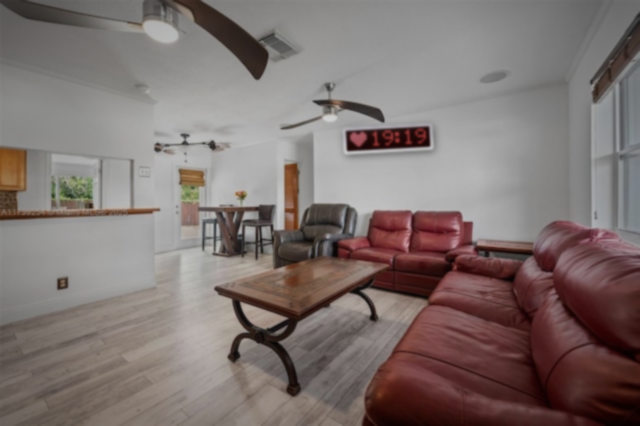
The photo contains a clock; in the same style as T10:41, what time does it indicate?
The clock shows T19:19
